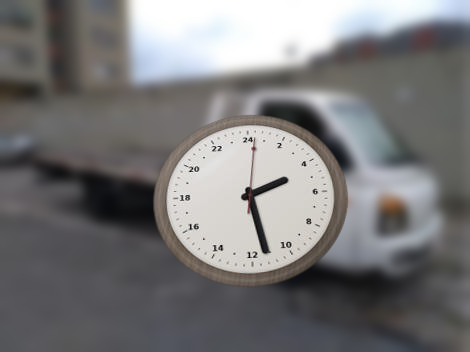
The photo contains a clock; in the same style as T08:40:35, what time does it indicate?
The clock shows T04:28:01
